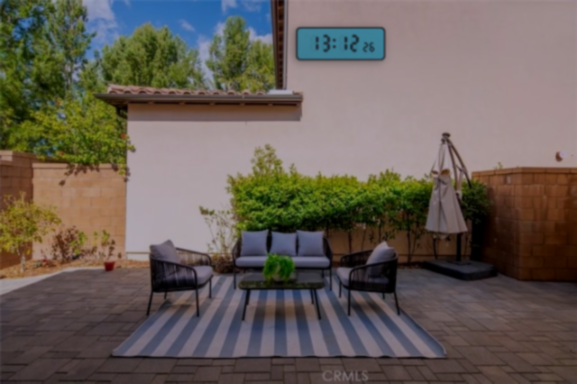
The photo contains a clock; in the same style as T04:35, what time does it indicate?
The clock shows T13:12
